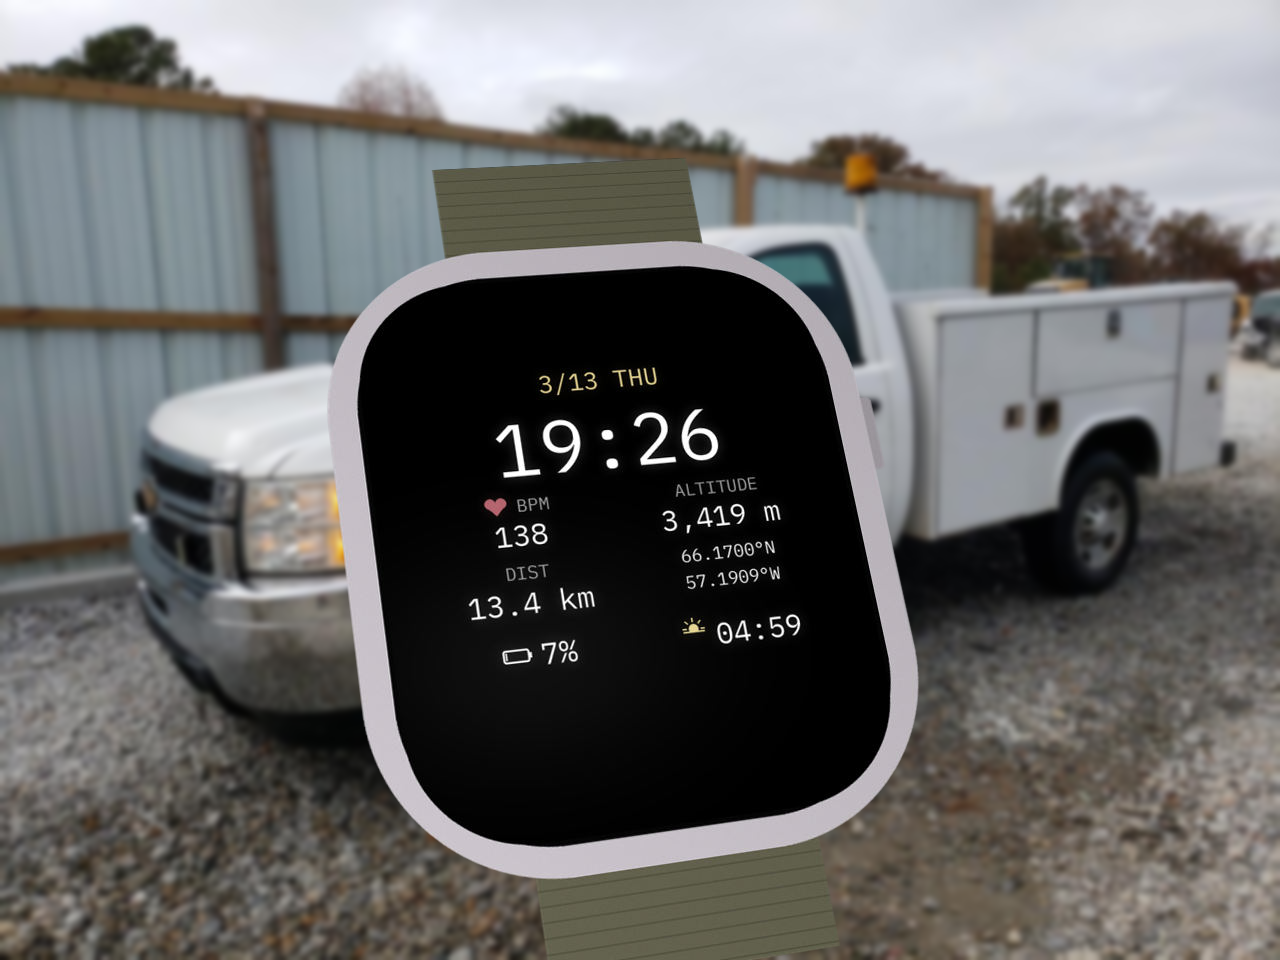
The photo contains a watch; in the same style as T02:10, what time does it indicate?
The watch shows T19:26
